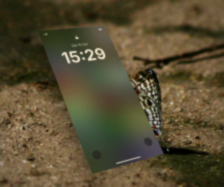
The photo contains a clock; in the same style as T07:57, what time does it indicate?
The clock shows T15:29
